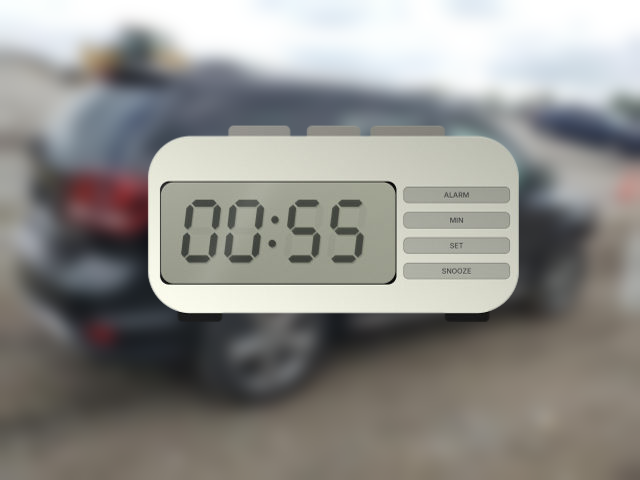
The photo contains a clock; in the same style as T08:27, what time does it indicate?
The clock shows T00:55
